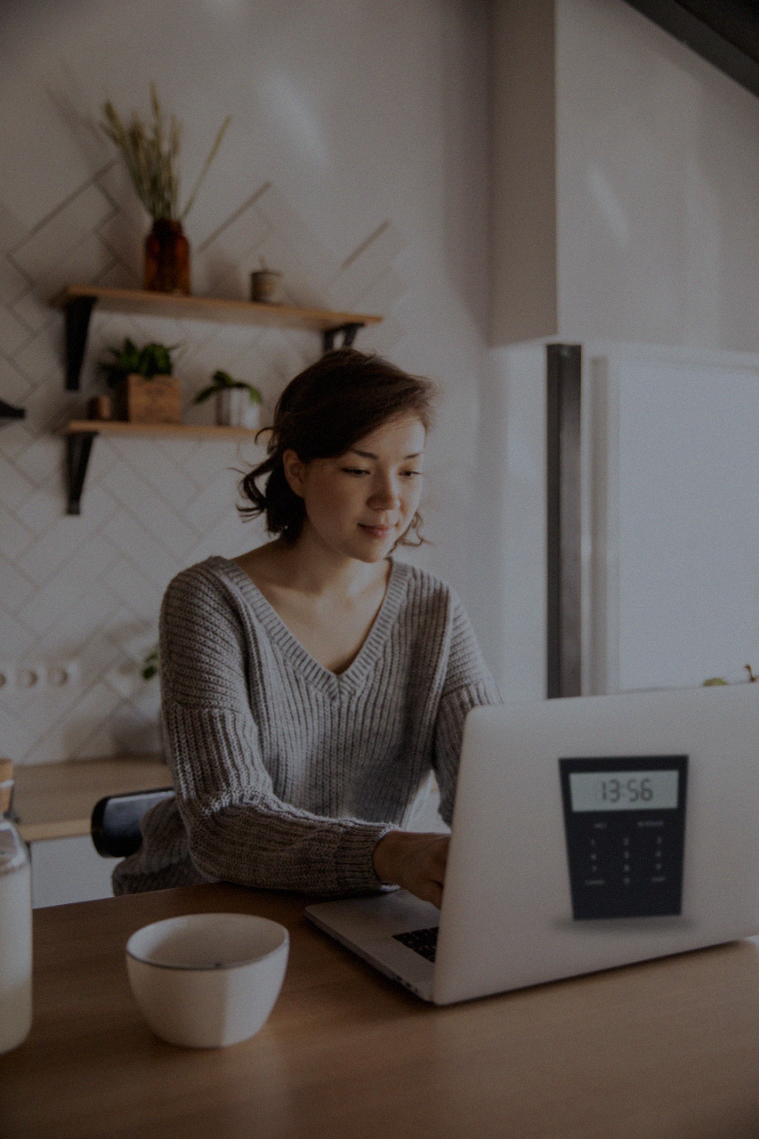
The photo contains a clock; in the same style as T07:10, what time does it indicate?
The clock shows T13:56
